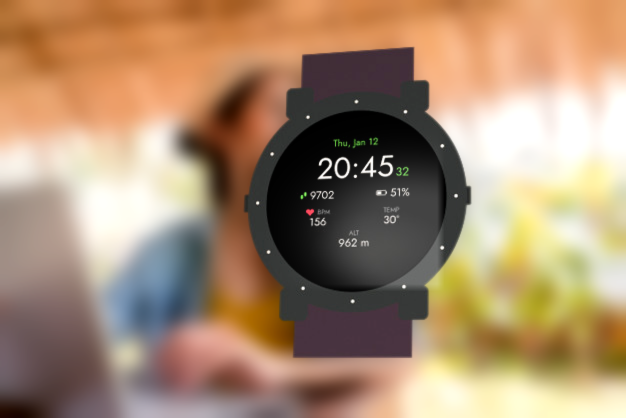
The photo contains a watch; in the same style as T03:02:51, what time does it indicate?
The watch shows T20:45:32
